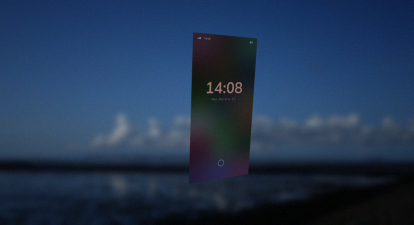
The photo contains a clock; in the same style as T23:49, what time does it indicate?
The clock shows T14:08
